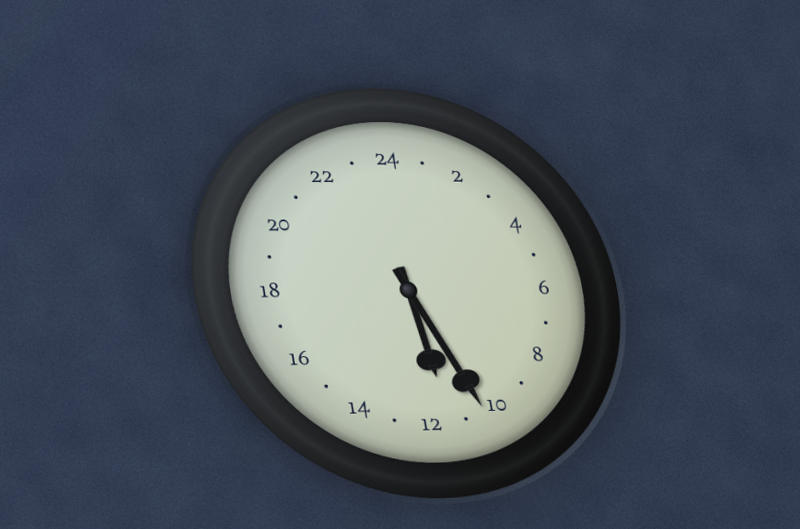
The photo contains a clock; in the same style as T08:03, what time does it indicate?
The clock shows T11:26
